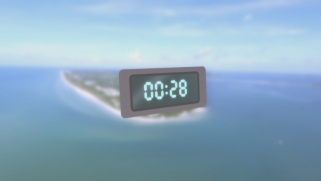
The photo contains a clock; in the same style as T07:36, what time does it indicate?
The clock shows T00:28
